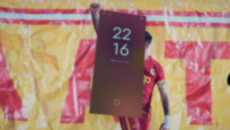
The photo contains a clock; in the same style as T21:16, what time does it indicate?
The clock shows T22:16
